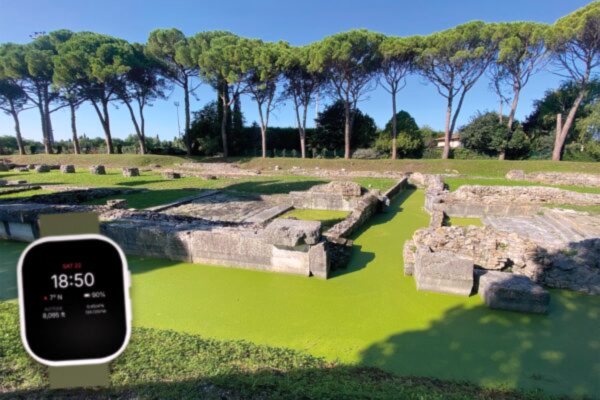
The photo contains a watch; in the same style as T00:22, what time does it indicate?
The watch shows T18:50
